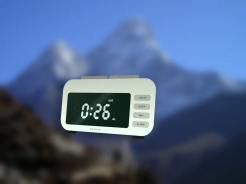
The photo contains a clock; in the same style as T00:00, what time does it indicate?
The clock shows T00:26
